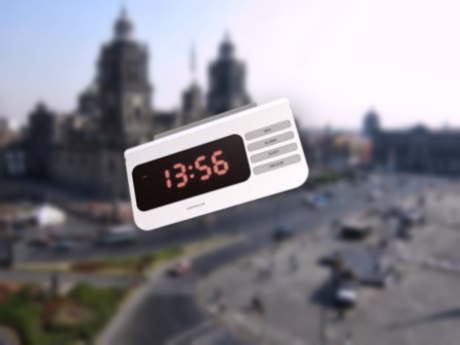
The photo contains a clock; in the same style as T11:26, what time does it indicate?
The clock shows T13:56
